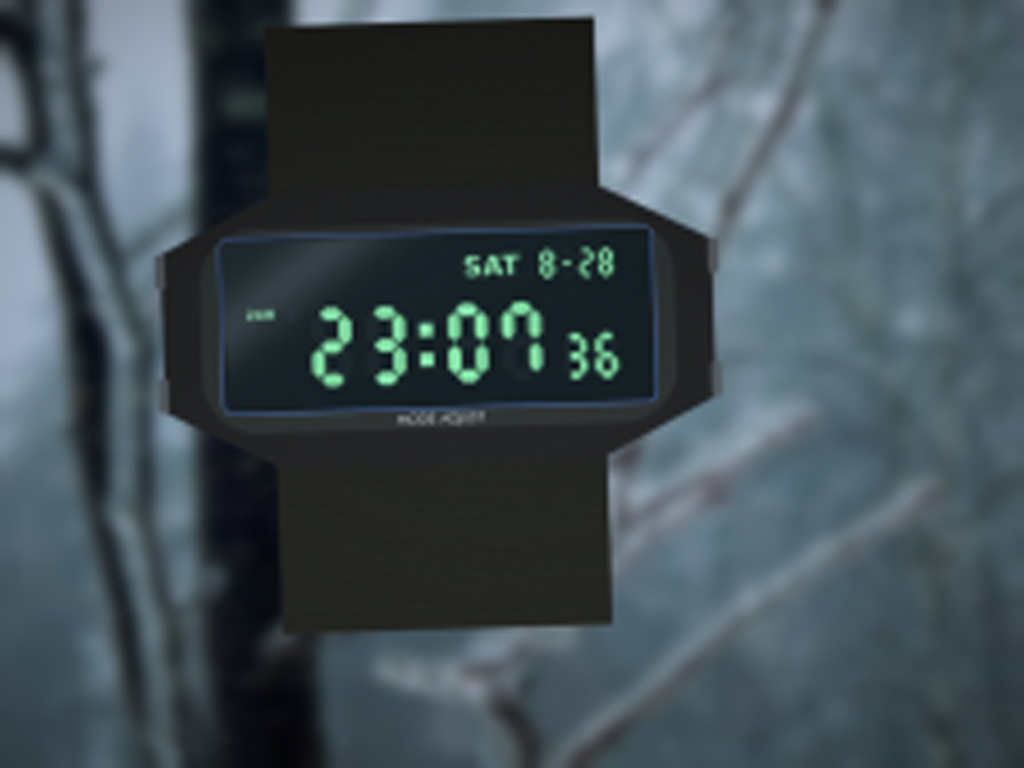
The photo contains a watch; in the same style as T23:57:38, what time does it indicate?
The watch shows T23:07:36
